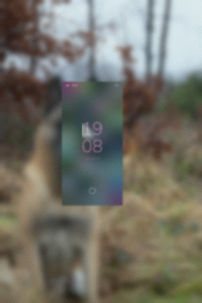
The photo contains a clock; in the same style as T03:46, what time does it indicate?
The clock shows T19:08
